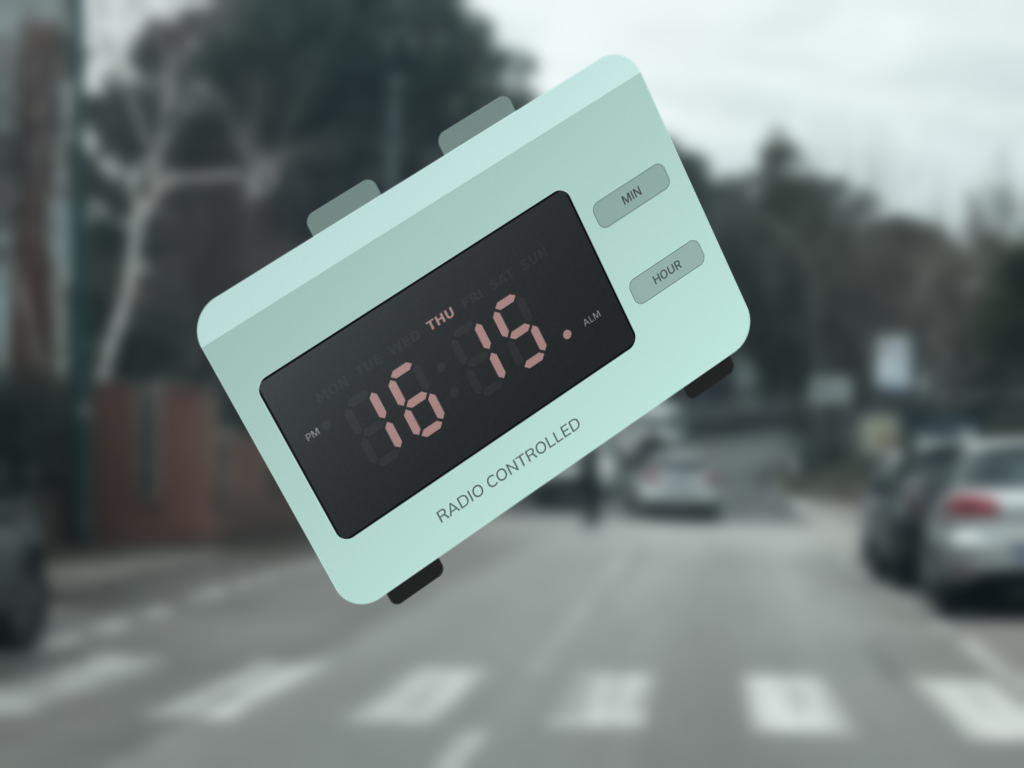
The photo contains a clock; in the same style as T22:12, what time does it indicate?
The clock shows T16:15
